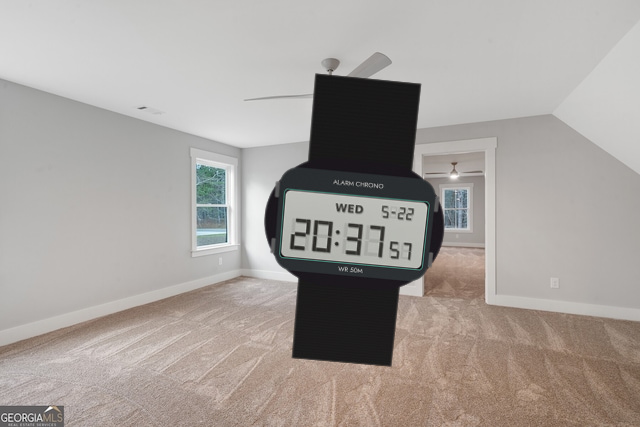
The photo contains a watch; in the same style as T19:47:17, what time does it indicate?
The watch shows T20:37:57
